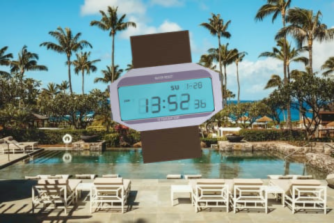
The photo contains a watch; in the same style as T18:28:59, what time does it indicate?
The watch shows T13:52:36
